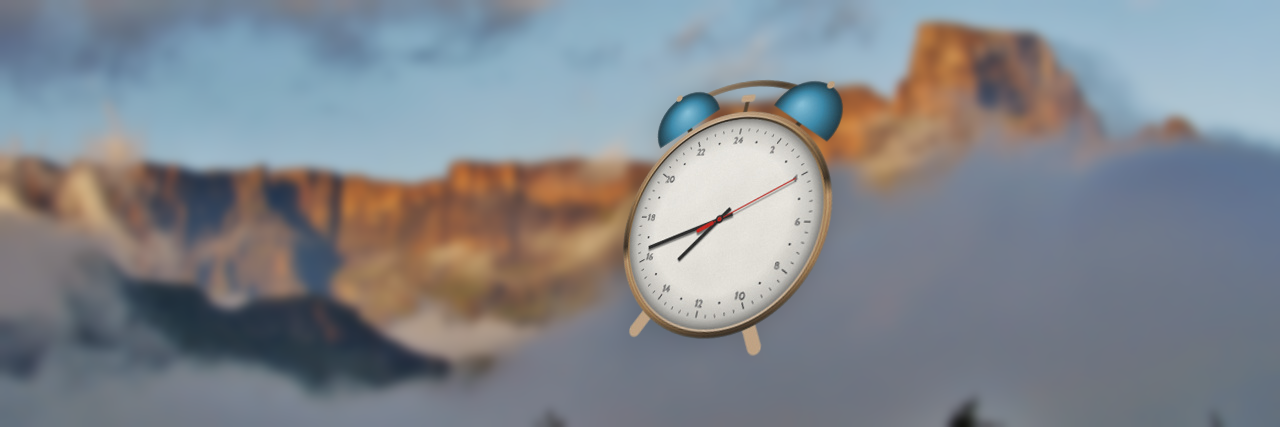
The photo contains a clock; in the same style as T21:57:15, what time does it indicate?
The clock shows T14:41:10
